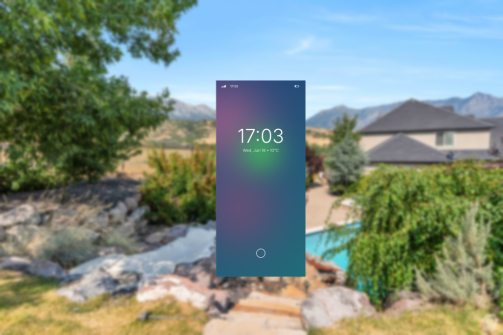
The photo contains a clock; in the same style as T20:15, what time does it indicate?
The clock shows T17:03
